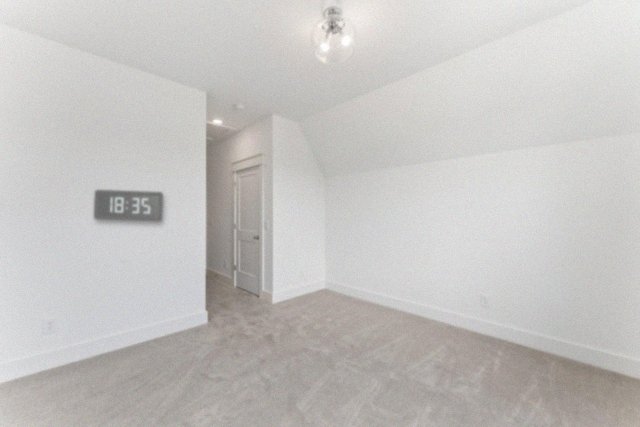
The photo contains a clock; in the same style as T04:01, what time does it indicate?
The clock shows T18:35
